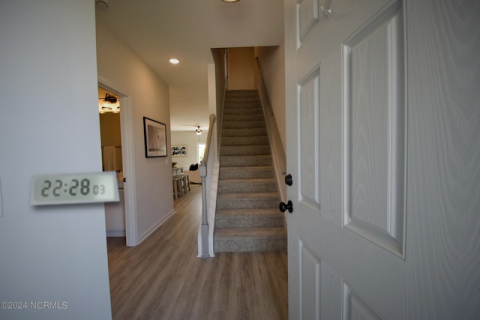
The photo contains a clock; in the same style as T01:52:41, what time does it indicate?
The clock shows T22:28:03
